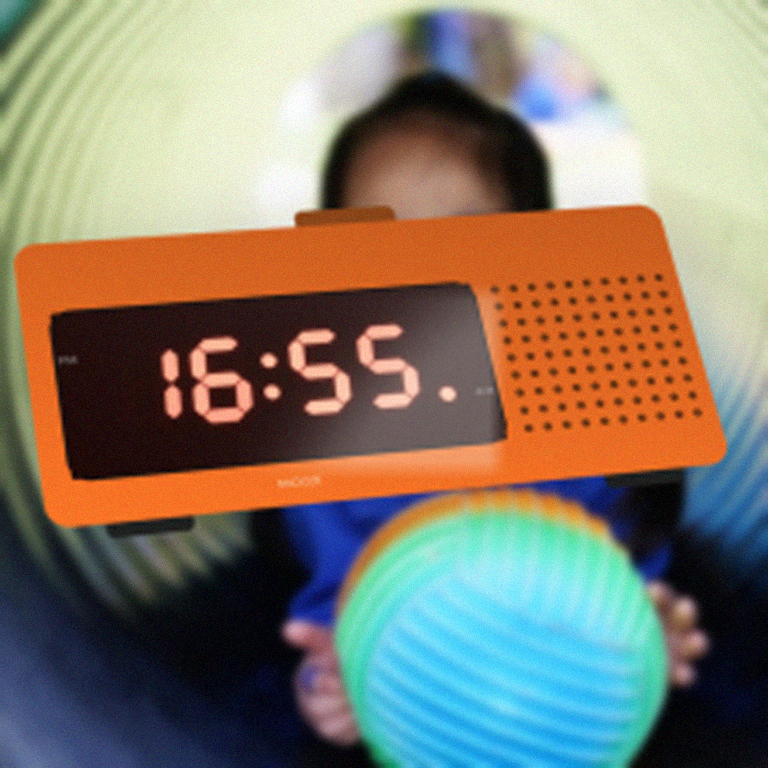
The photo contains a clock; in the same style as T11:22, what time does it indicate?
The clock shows T16:55
